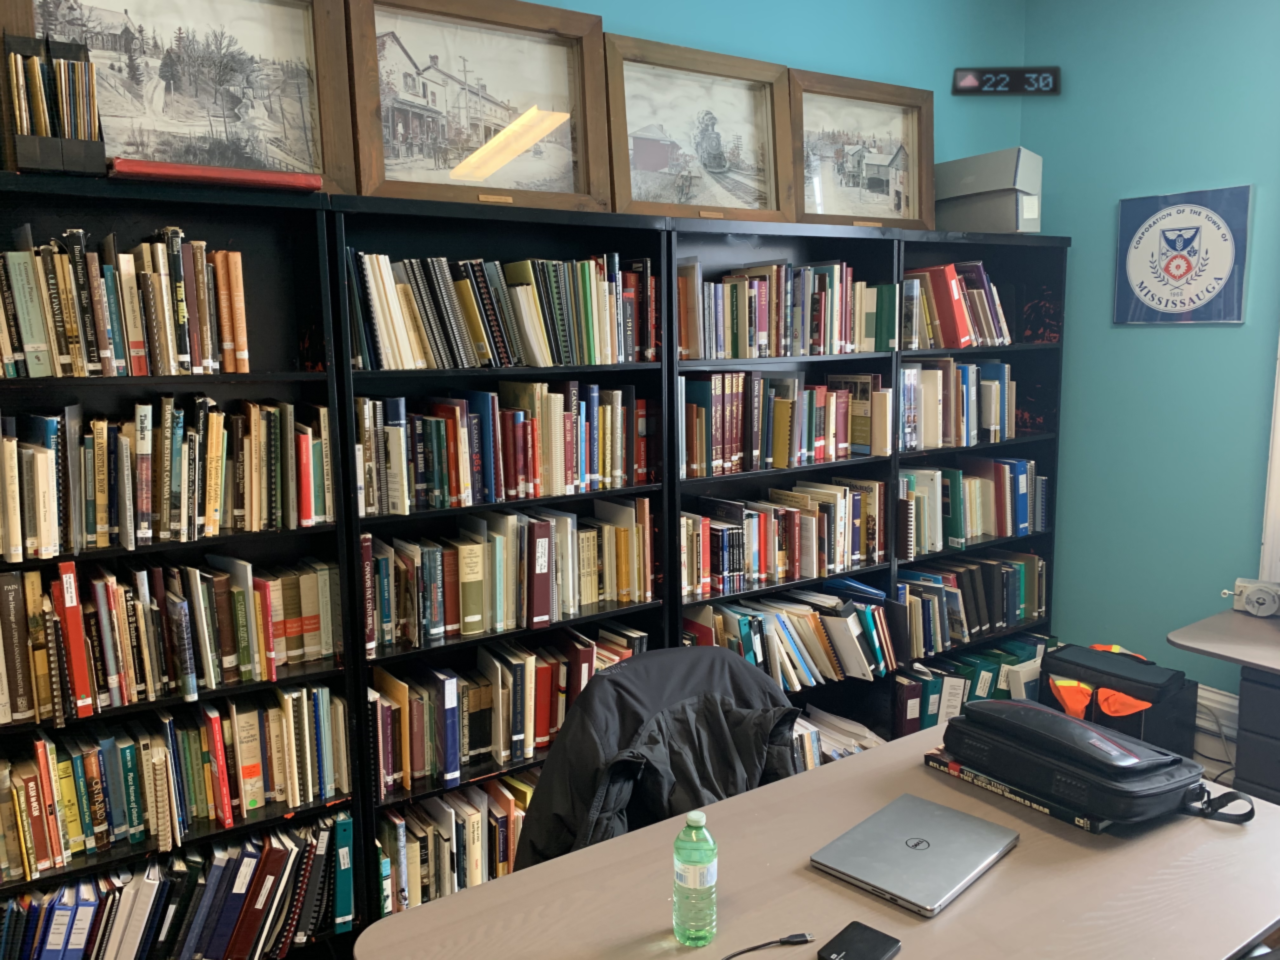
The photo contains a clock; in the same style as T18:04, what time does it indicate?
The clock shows T22:30
